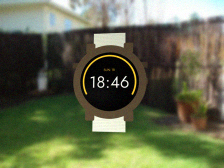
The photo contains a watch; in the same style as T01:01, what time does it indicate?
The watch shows T18:46
